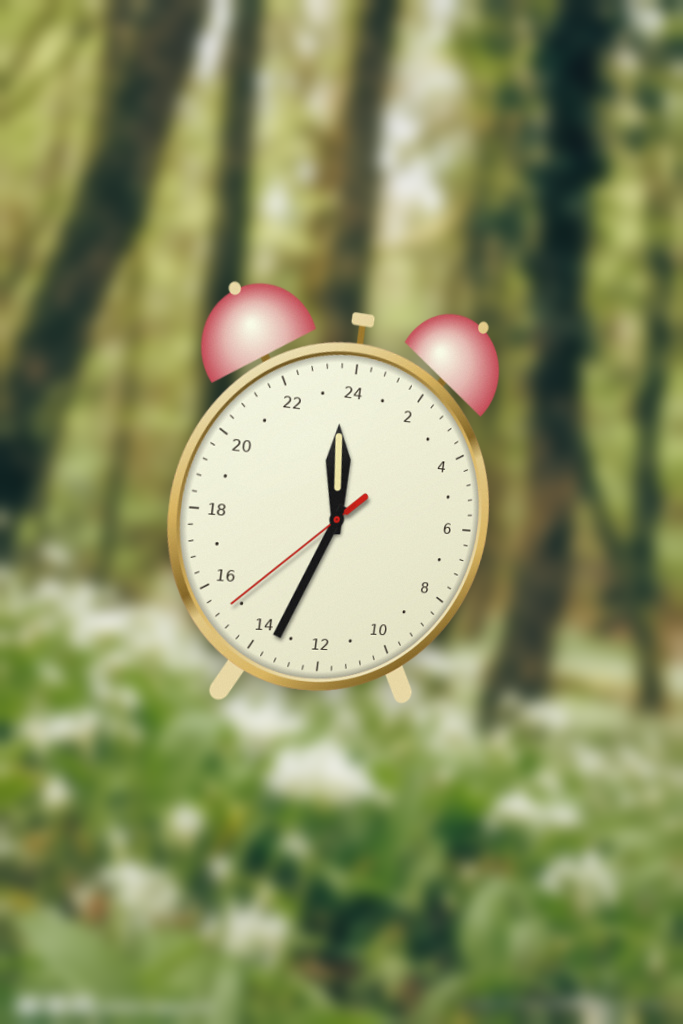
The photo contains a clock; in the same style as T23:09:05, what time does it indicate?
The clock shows T23:33:38
